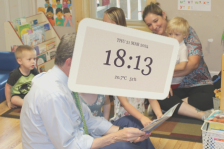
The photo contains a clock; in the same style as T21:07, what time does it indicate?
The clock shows T18:13
